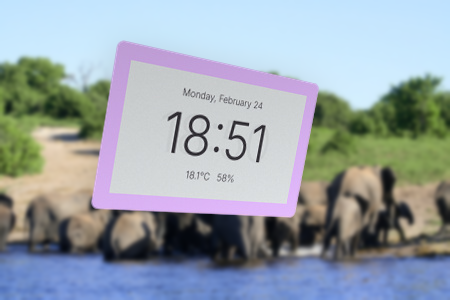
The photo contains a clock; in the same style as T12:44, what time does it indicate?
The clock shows T18:51
